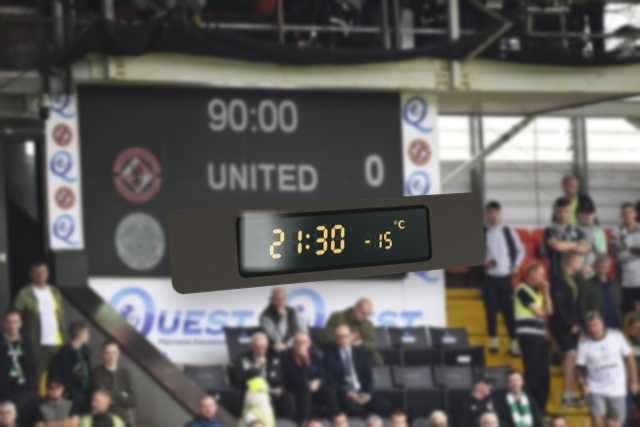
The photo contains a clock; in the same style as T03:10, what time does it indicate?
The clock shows T21:30
